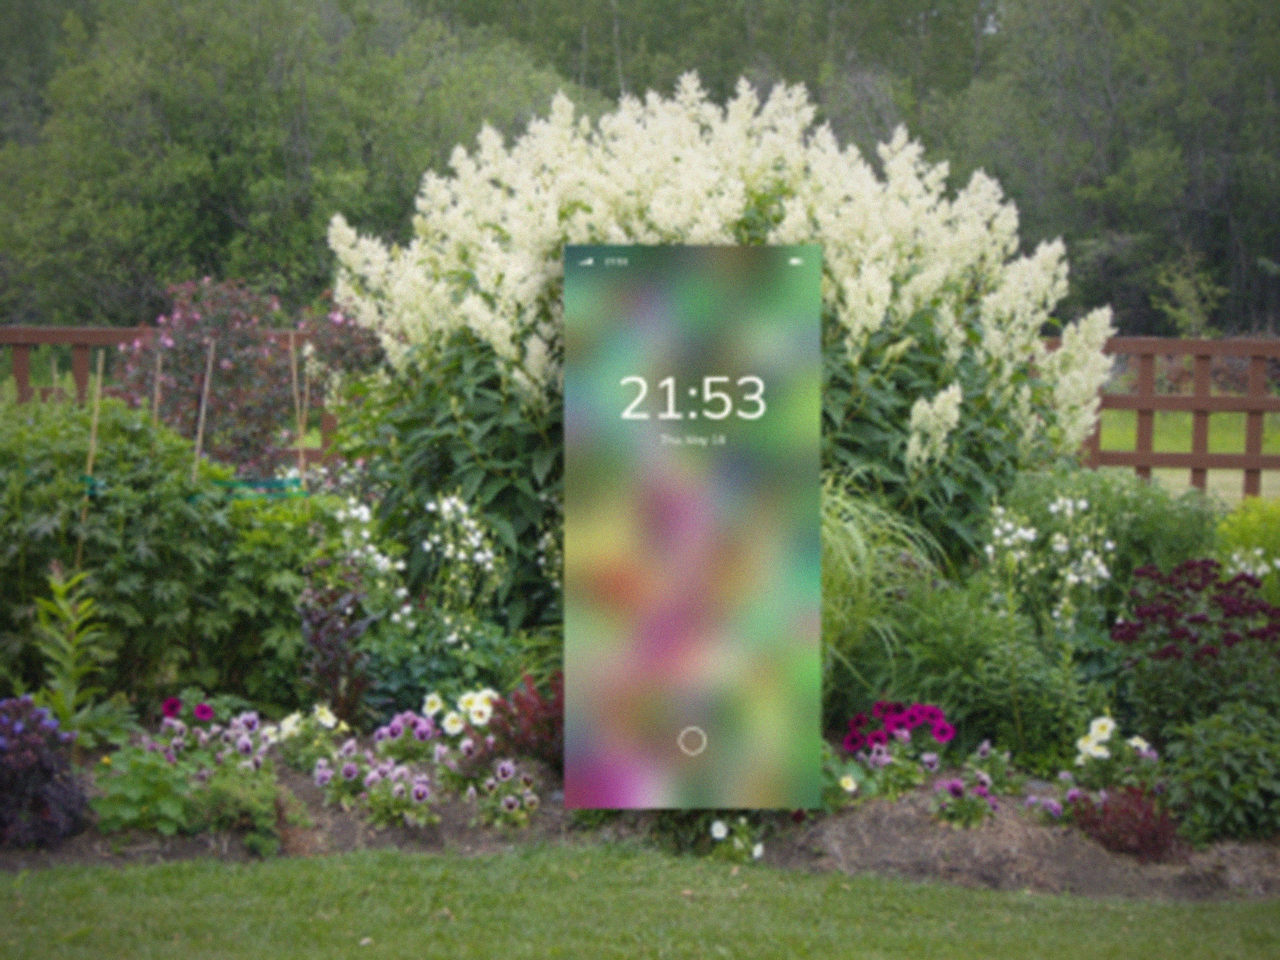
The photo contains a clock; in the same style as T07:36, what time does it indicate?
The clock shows T21:53
